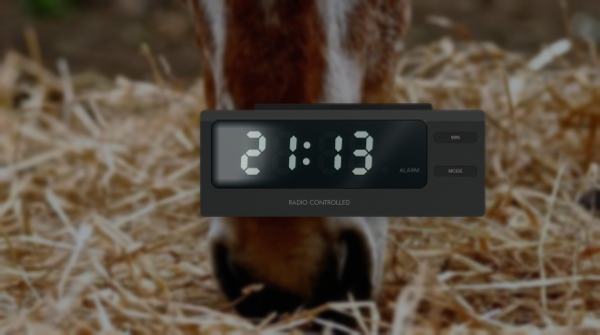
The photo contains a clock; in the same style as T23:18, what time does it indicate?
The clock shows T21:13
